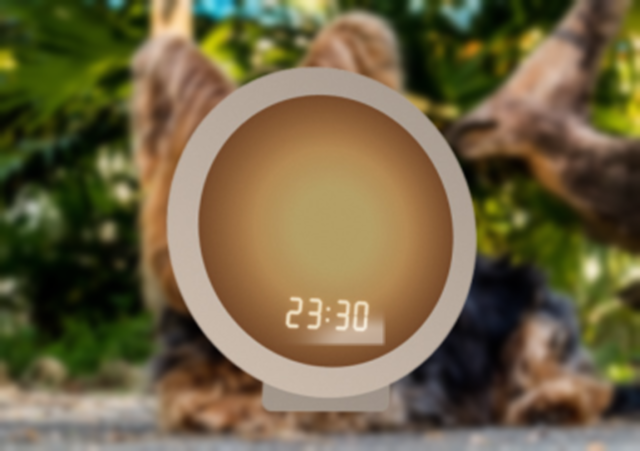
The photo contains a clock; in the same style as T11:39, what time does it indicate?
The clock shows T23:30
